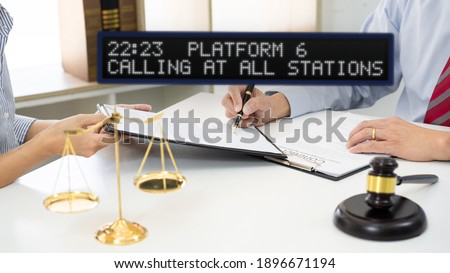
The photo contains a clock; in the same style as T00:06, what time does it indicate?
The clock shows T22:23
